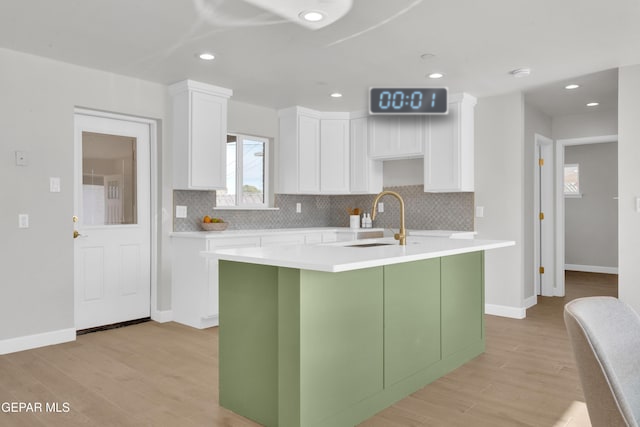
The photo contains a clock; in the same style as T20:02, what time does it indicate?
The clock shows T00:01
